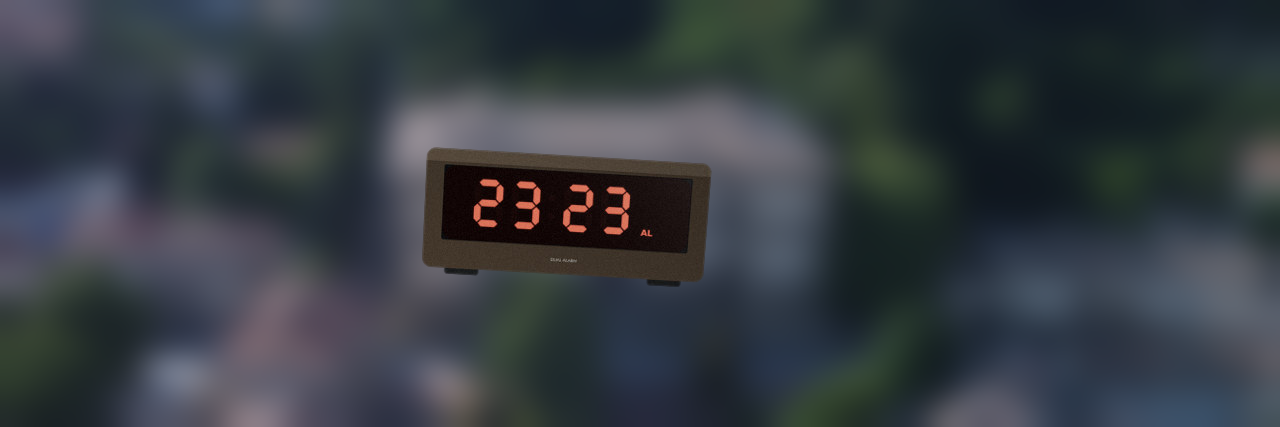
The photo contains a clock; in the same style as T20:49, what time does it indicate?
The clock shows T23:23
